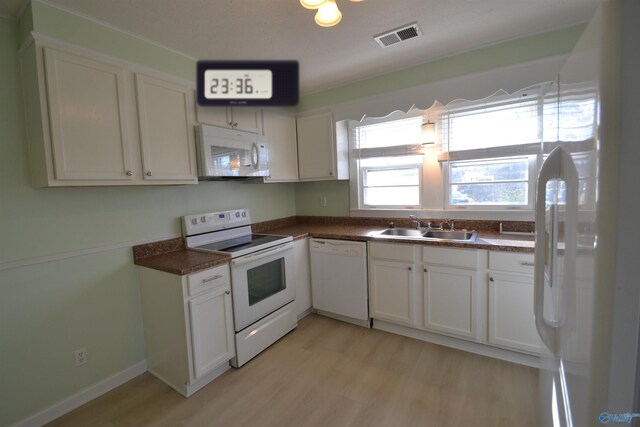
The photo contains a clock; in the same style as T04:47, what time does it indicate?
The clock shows T23:36
